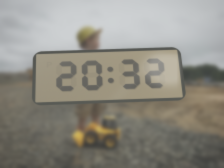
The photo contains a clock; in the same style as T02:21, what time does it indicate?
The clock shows T20:32
